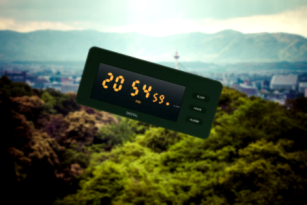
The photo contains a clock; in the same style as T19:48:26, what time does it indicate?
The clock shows T20:54:59
